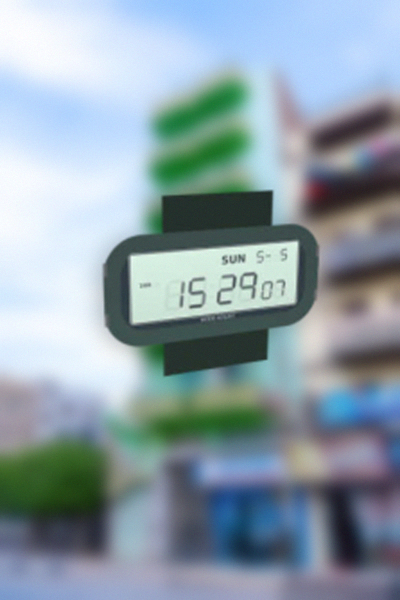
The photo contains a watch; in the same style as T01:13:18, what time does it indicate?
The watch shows T15:29:07
